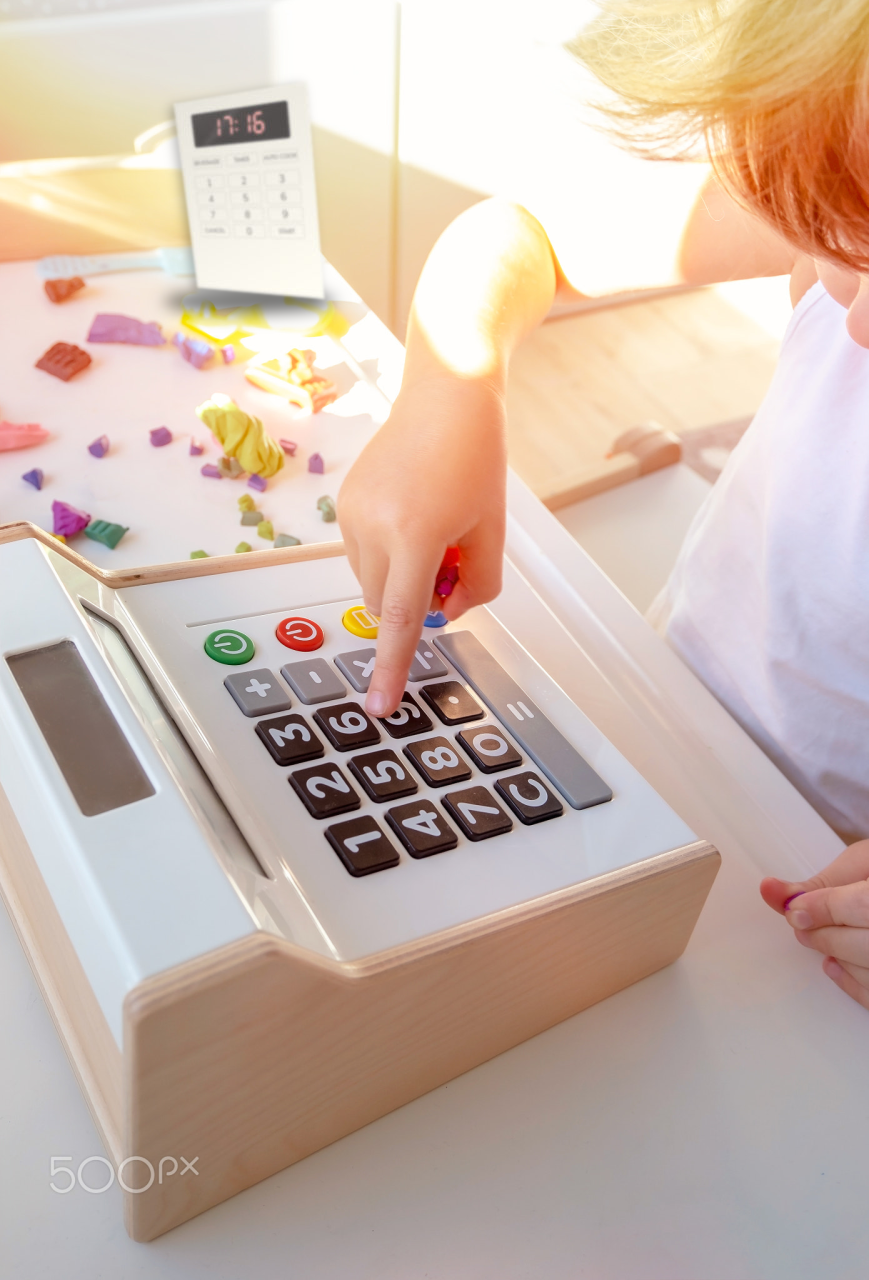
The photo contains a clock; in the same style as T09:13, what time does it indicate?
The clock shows T17:16
